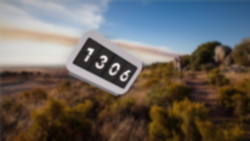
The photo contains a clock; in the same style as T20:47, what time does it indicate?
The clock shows T13:06
